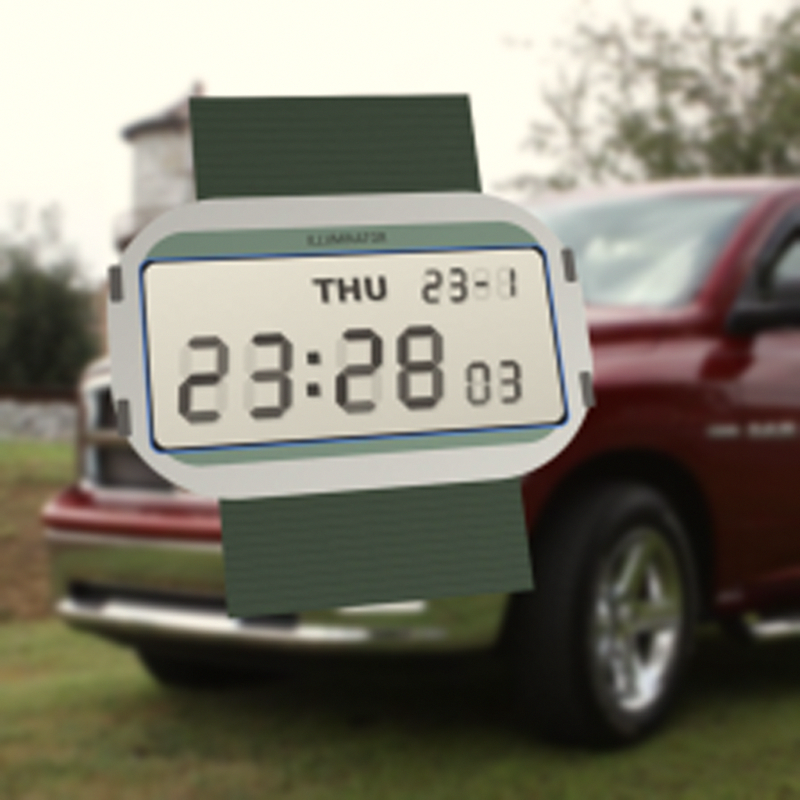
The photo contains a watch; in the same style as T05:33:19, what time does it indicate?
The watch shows T23:28:03
